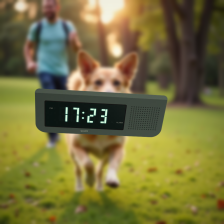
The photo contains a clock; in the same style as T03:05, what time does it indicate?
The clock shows T17:23
